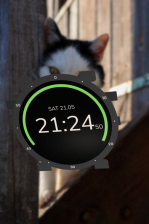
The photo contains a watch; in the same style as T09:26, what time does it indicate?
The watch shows T21:24
